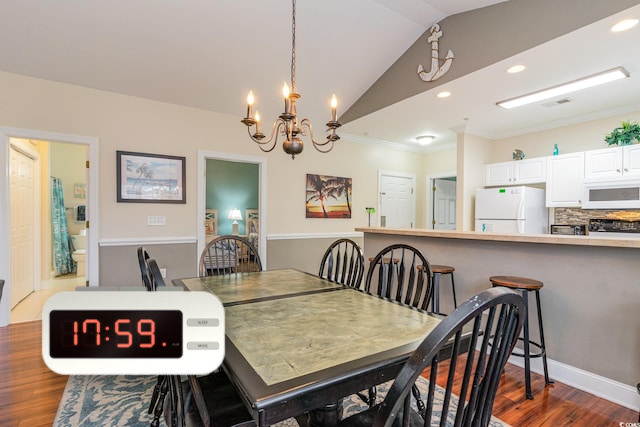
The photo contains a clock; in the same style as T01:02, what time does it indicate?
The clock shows T17:59
